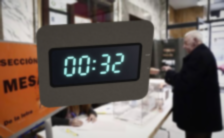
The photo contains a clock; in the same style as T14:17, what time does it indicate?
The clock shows T00:32
